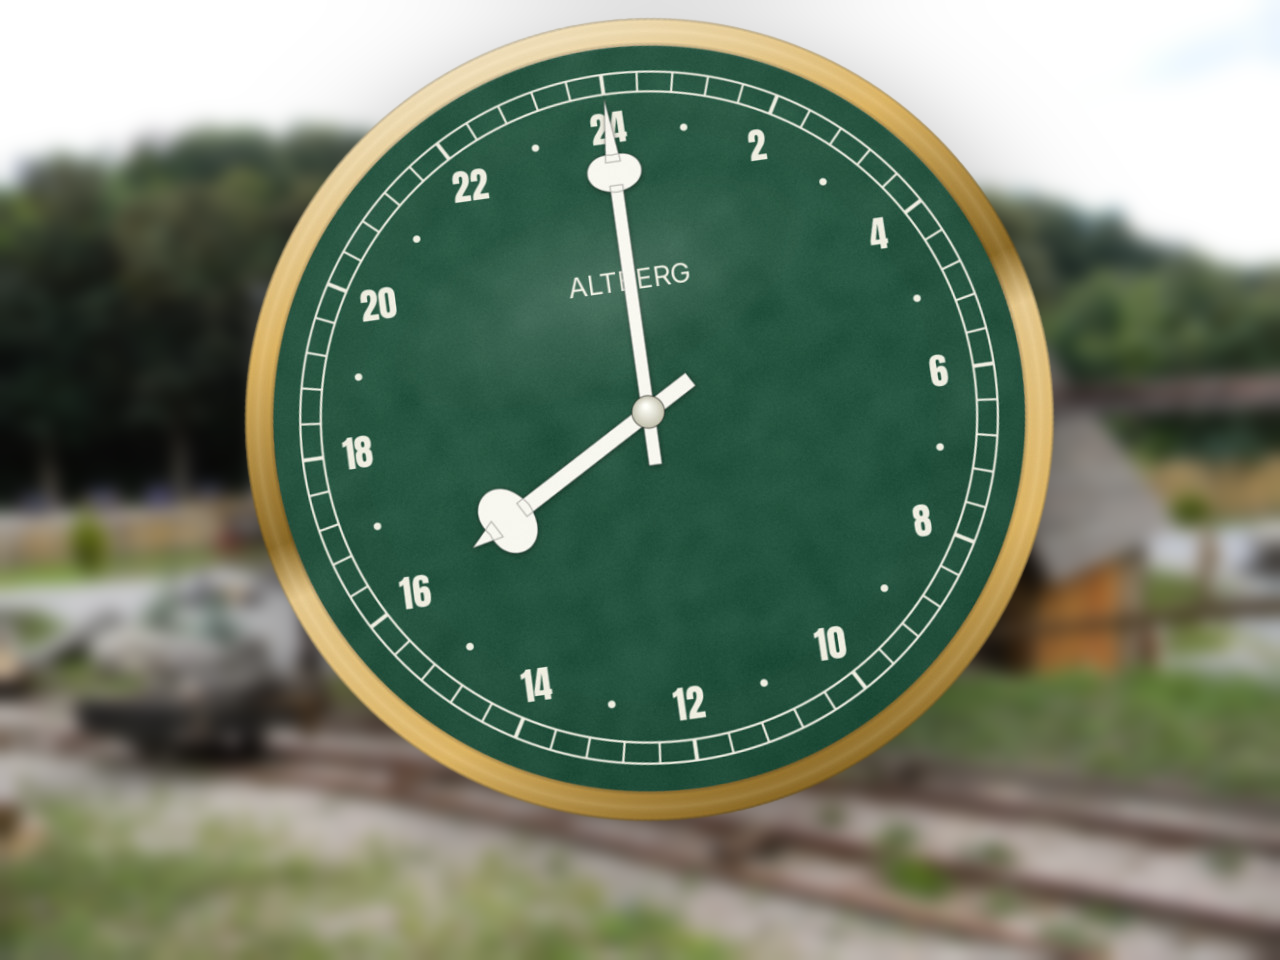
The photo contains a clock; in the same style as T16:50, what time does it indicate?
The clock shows T16:00
